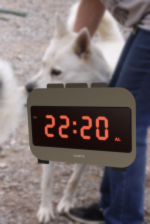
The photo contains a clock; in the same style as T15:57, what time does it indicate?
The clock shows T22:20
